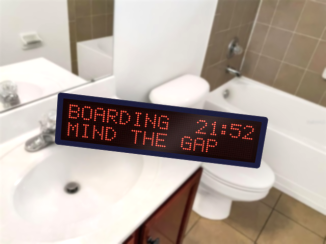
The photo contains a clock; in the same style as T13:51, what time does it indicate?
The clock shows T21:52
